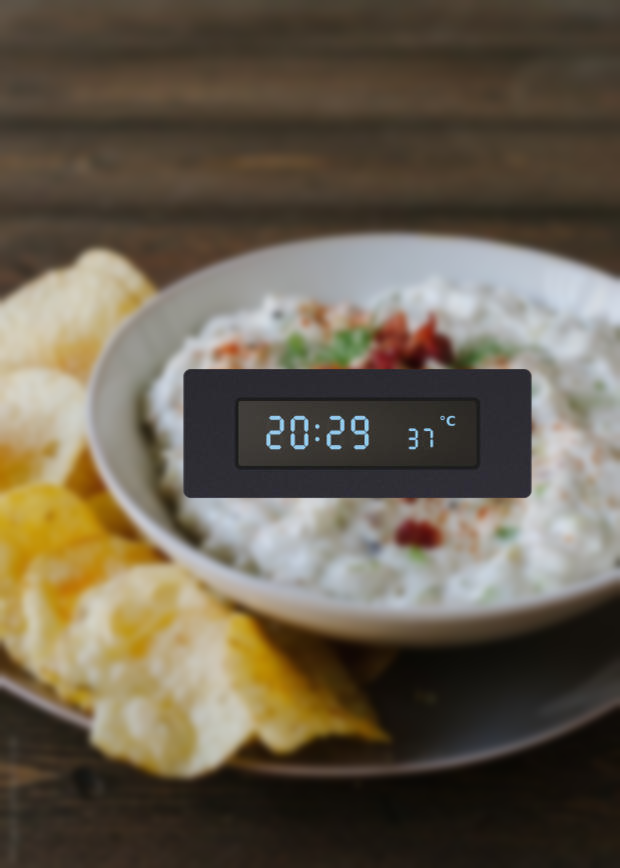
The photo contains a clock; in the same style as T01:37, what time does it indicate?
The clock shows T20:29
